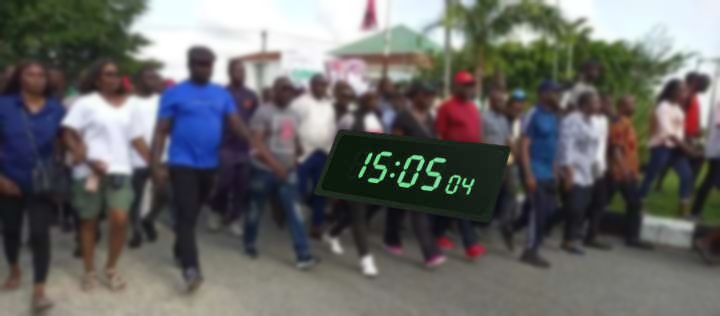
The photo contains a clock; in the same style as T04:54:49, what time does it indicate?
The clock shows T15:05:04
